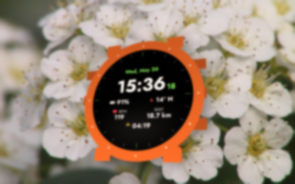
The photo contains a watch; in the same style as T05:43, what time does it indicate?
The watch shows T15:36
